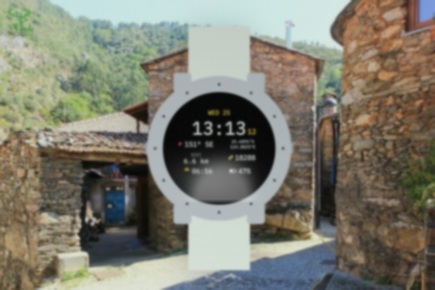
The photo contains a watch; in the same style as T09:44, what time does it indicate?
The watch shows T13:13
